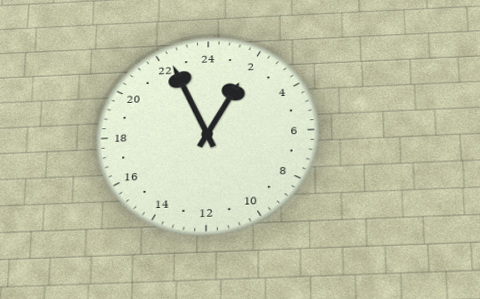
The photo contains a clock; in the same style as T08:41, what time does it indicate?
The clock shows T01:56
